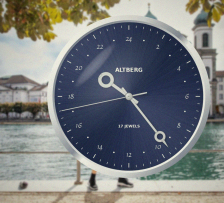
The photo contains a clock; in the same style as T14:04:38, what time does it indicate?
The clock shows T20:23:43
